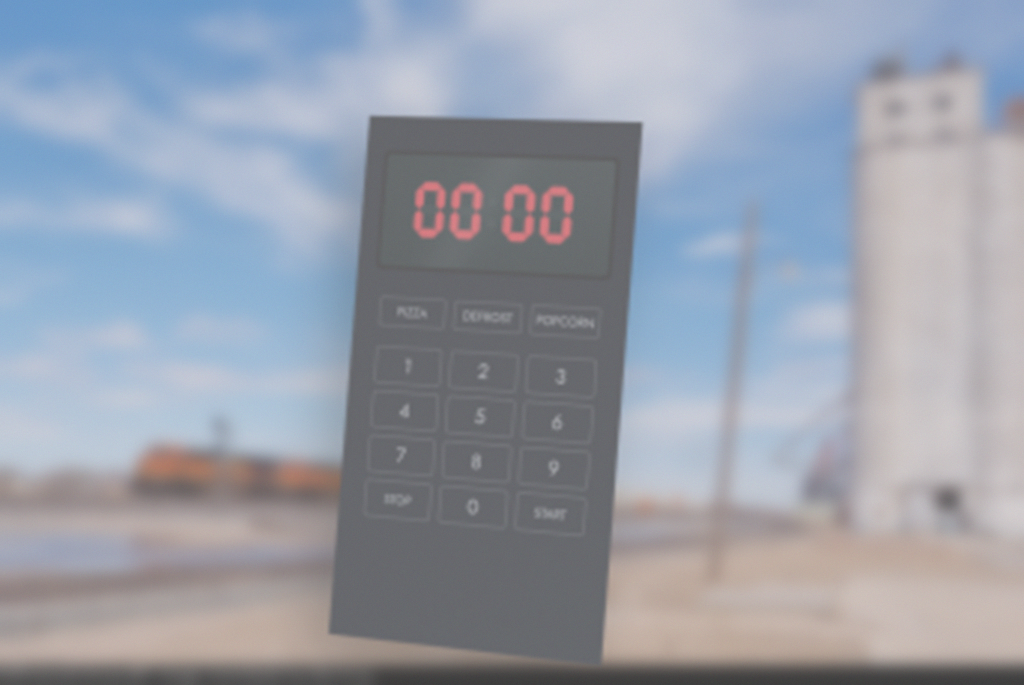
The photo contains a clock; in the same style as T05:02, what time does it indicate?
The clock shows T00:00
